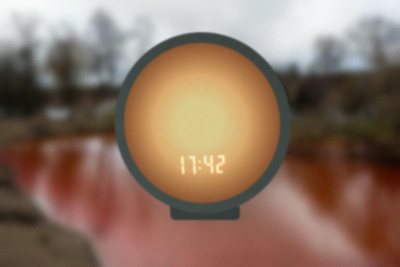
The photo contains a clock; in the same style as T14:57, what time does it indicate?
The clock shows T17:42
